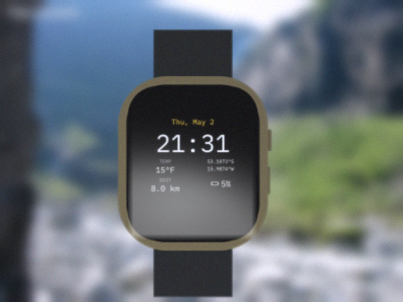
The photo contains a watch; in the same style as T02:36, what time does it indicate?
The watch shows T21:31
